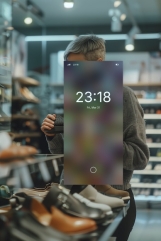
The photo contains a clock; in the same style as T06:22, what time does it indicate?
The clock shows T23:18
